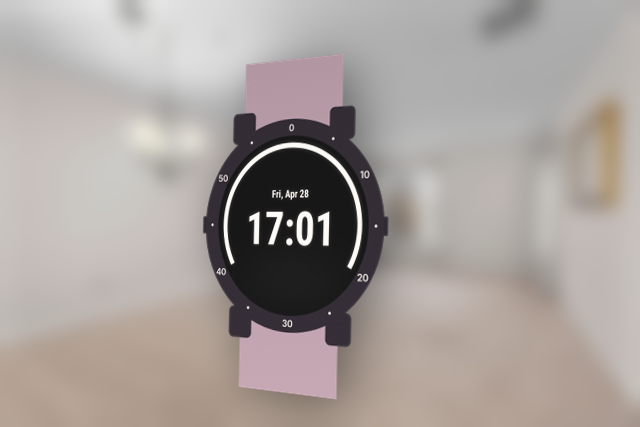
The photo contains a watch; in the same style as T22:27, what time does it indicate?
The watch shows T17:01
